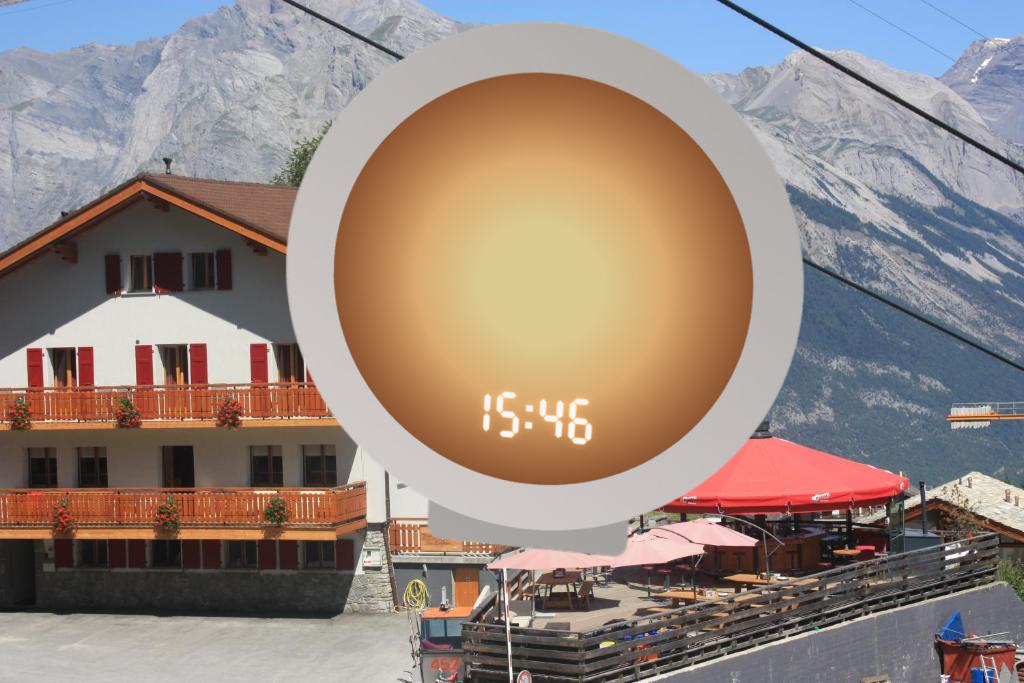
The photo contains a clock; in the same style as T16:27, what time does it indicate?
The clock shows T15:46
